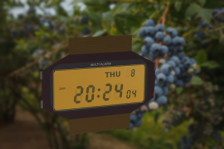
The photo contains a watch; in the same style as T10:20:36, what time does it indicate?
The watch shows T20:24:04
